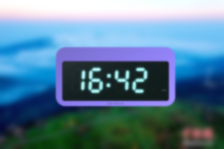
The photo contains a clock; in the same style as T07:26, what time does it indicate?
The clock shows T16:42
